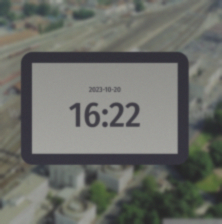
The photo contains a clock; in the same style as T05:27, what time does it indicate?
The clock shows T16:22
